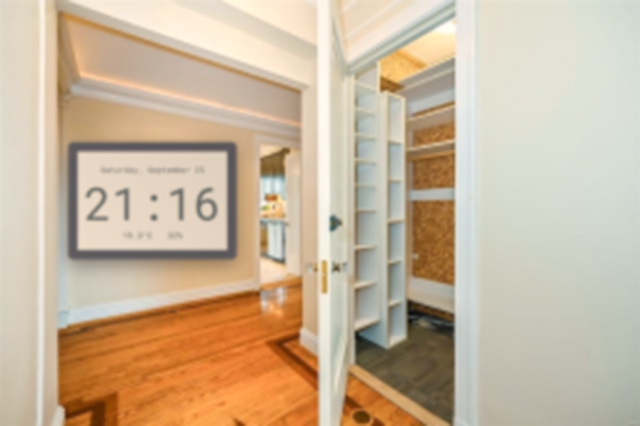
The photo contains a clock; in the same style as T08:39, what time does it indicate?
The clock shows T21:16
